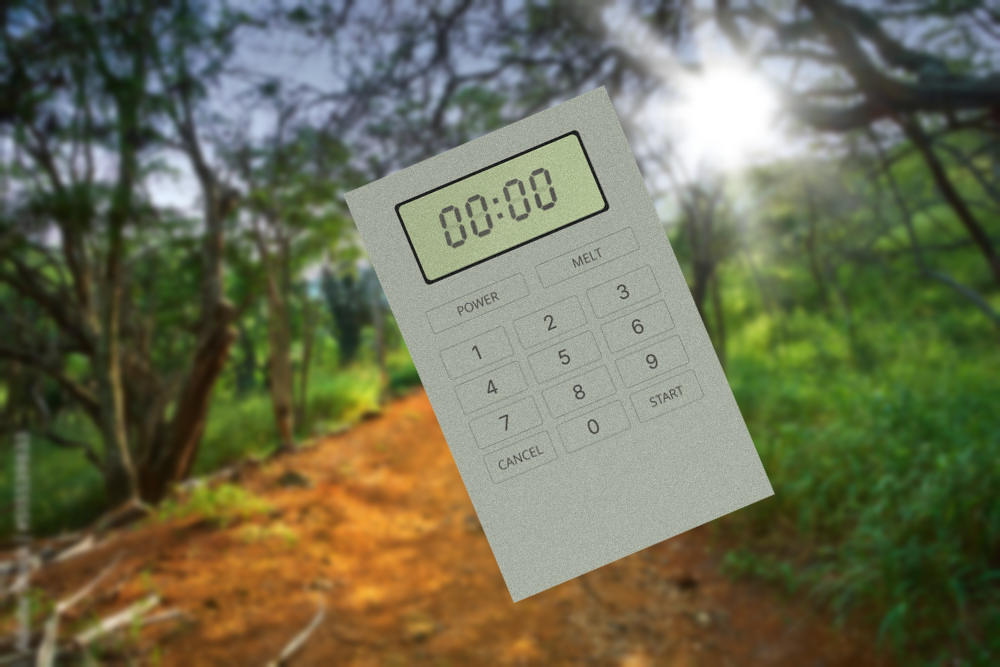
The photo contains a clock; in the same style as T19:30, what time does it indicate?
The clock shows T00:00
